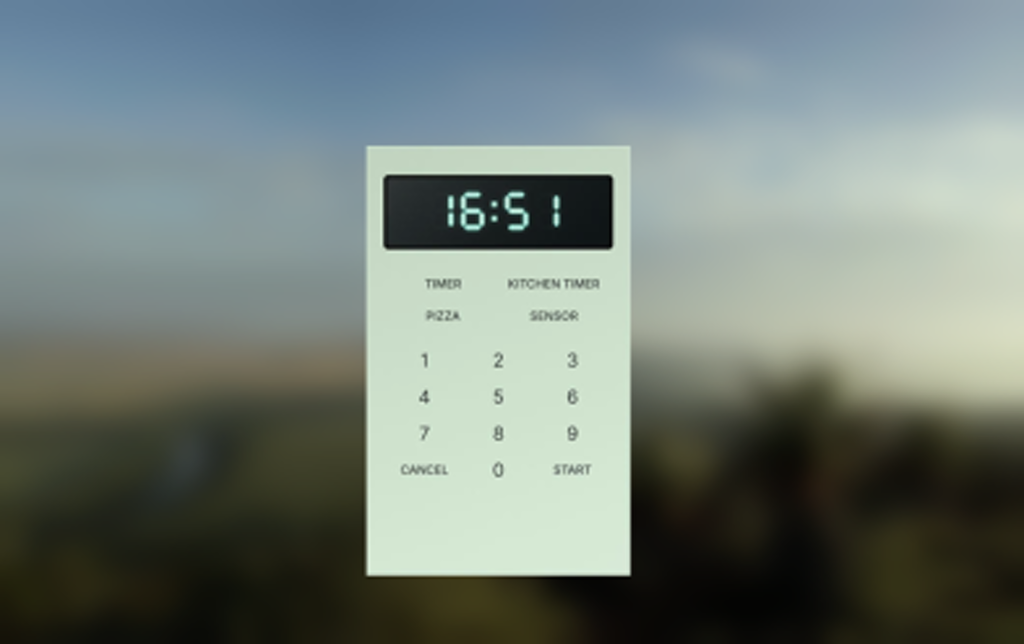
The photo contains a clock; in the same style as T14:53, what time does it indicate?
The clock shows T16:51
